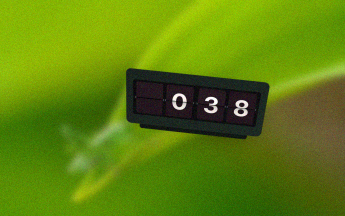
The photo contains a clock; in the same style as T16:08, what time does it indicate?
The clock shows T00:38
